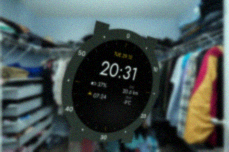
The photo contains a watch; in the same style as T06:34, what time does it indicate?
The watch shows T20:31
